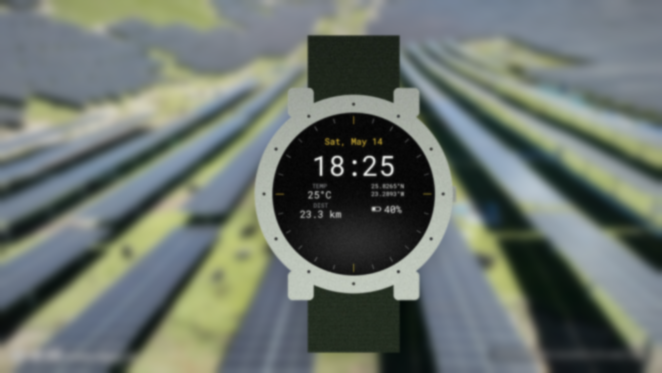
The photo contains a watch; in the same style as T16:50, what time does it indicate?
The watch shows T18:25
